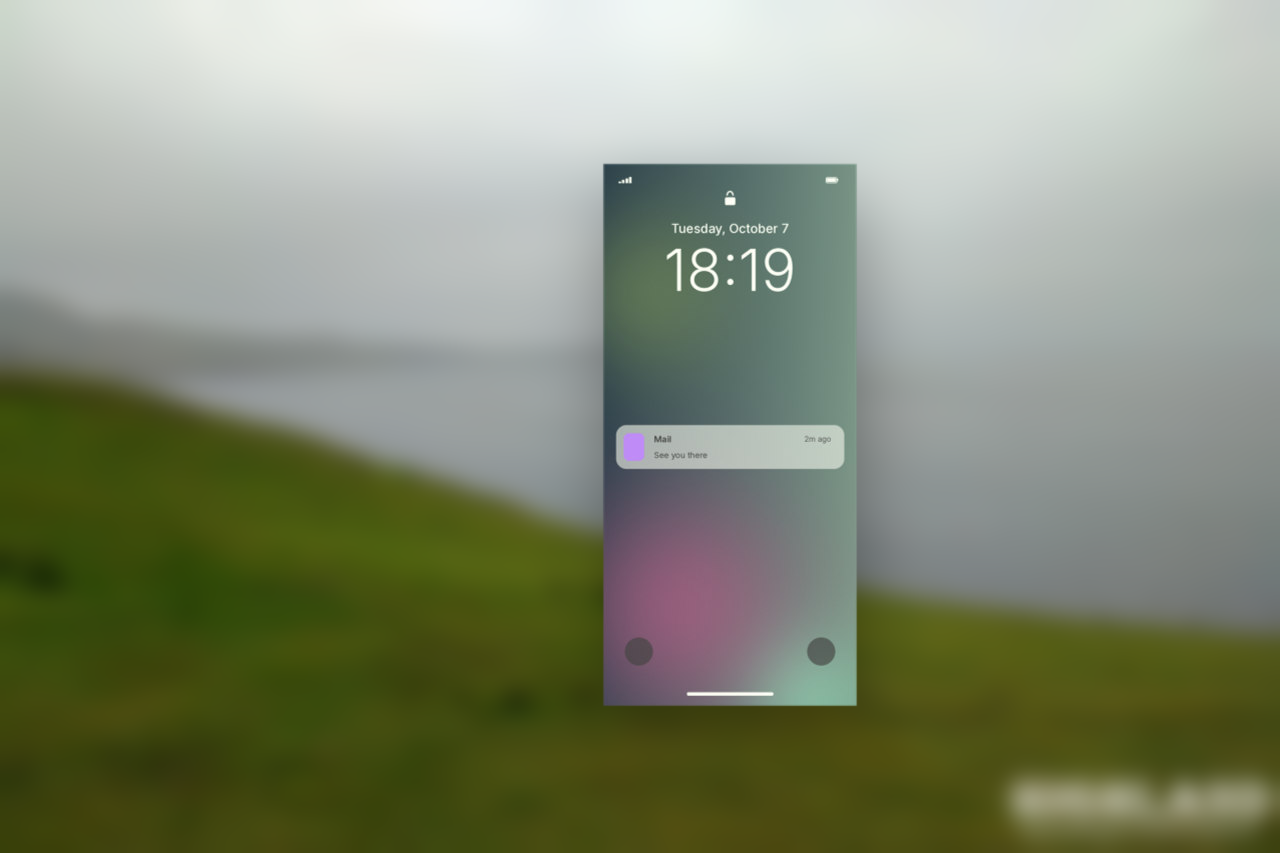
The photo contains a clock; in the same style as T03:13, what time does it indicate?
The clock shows T18:19
